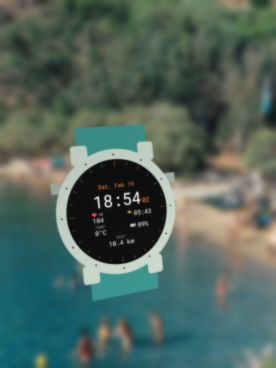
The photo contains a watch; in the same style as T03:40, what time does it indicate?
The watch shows T18:54
